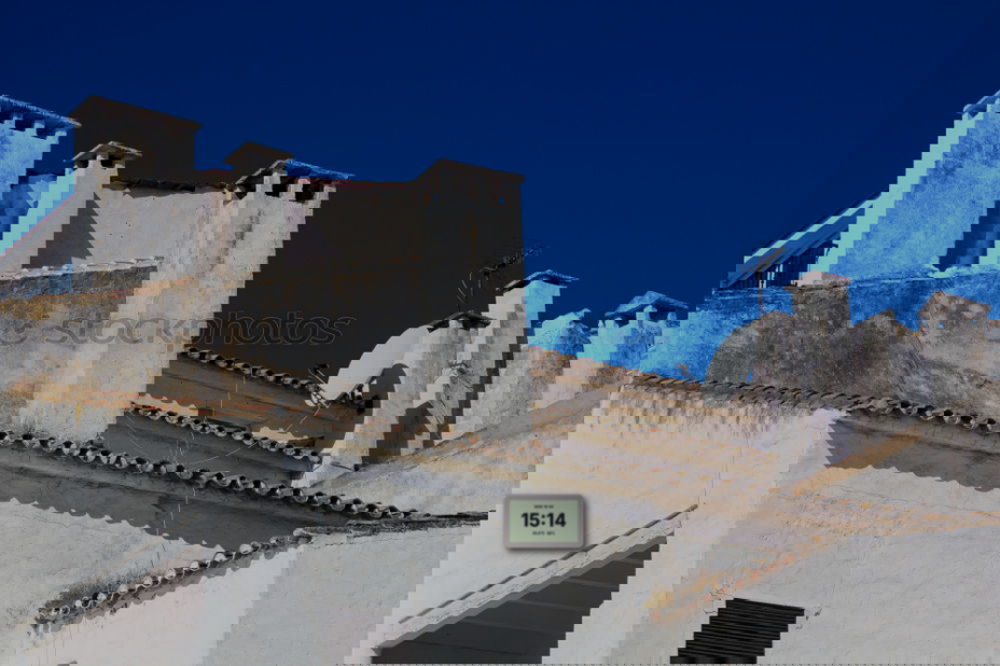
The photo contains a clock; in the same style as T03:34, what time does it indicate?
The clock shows T15:14
